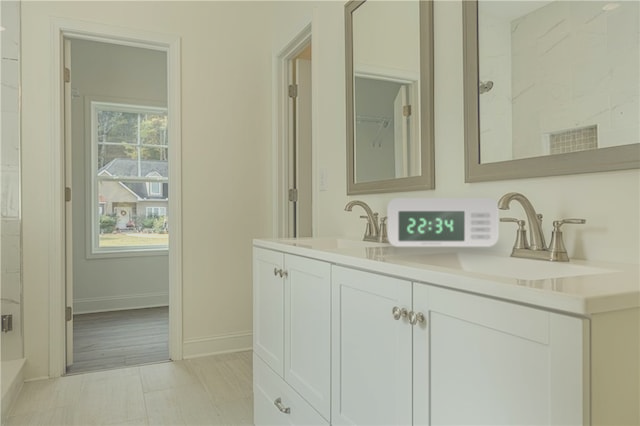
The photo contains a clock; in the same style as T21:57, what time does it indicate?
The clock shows T22:34
